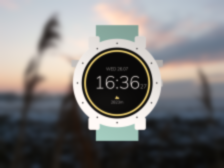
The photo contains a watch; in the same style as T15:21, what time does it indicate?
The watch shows T16:36
